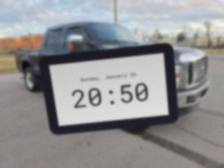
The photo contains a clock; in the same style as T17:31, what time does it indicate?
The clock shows T20:50
